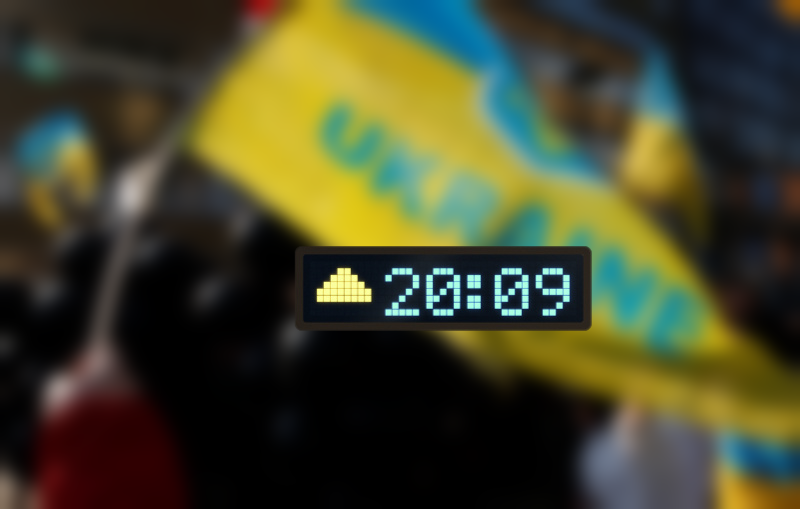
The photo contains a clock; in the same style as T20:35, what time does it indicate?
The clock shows T20:09
